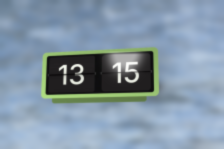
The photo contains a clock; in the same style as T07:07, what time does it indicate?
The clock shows T13:15
